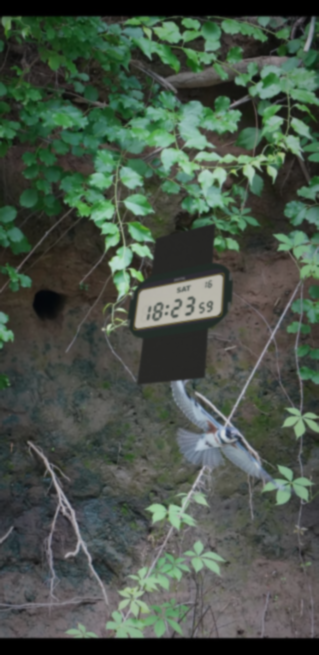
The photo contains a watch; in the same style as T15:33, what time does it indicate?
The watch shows T18:23
